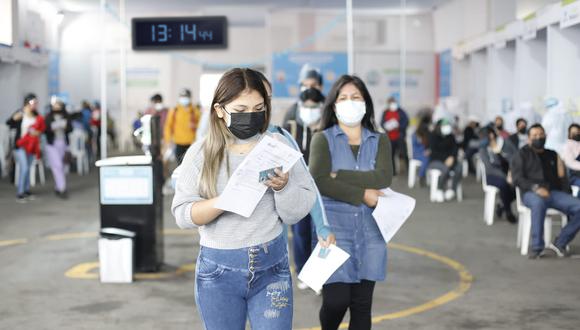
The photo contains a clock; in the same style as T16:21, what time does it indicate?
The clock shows T13:14
